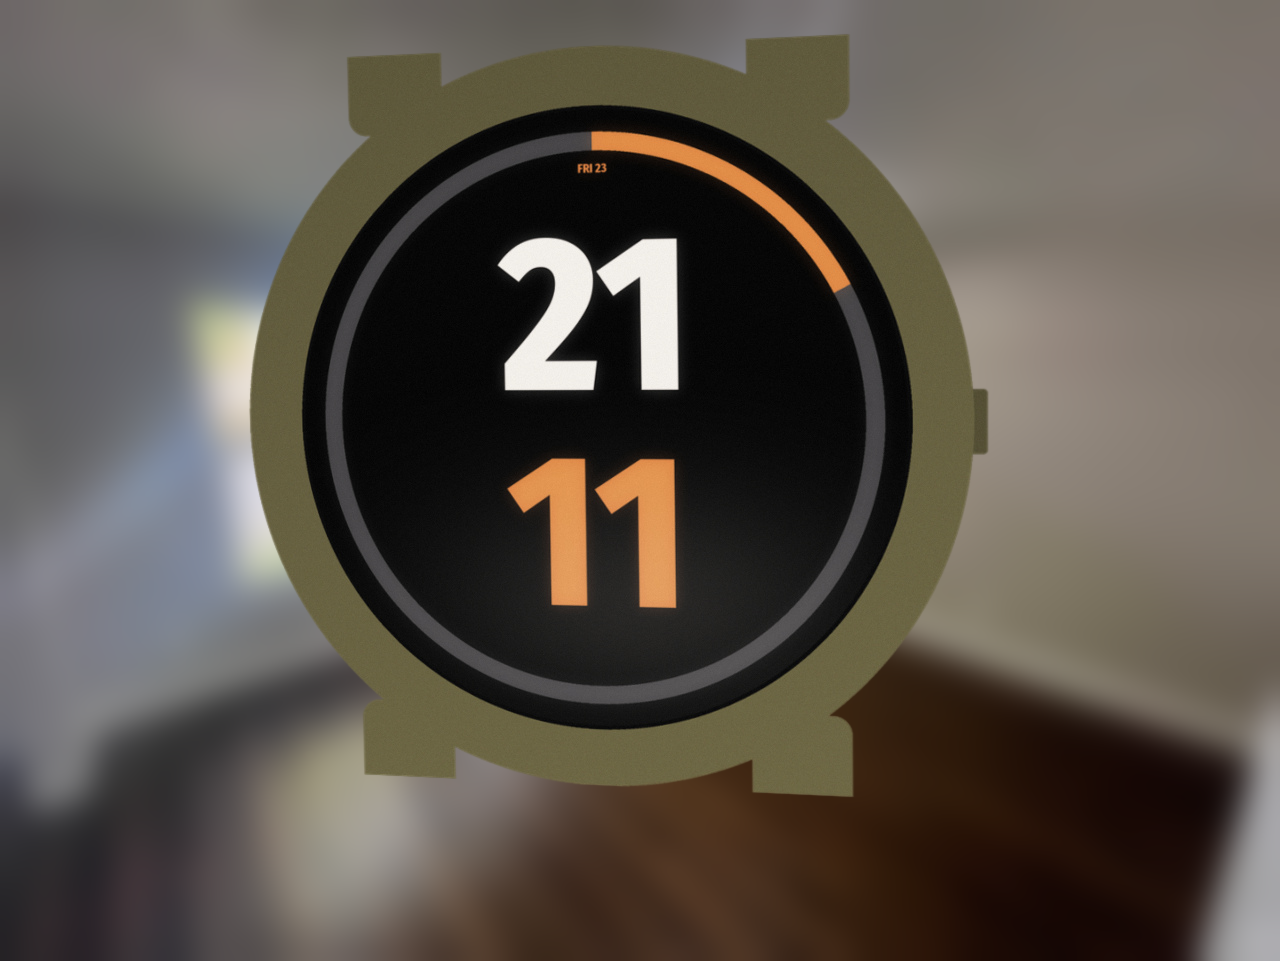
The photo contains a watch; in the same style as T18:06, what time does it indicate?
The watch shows T21:11
